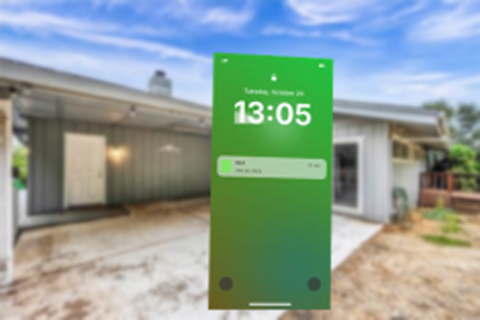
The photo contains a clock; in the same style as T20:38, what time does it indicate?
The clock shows T13:05
